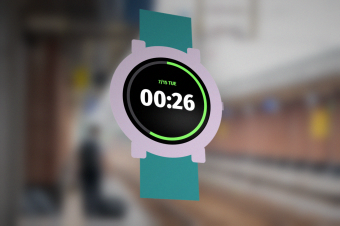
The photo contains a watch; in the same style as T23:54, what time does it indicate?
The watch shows T00:26
